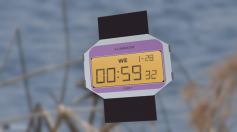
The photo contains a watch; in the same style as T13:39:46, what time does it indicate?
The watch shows T00:59:32
